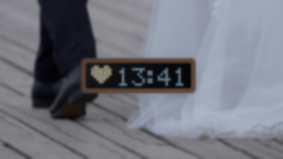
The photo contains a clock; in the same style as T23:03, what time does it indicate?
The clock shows T13:41
